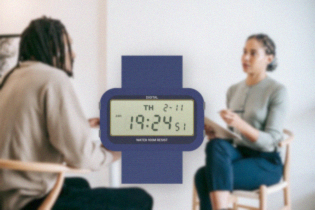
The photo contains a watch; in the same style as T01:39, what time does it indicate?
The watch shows T19:24
